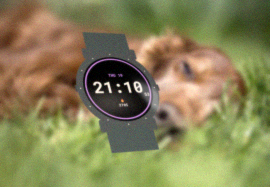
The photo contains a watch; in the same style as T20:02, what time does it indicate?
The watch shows T21:10
